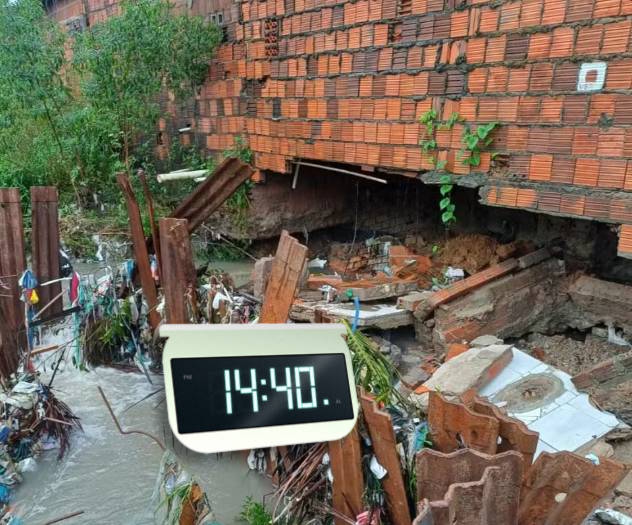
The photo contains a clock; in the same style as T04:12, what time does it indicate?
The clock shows T14:40
